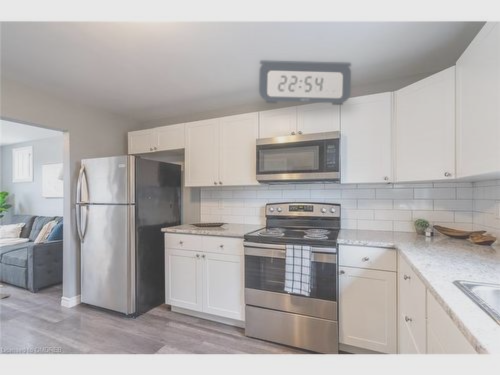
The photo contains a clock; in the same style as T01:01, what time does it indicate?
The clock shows T22:54
